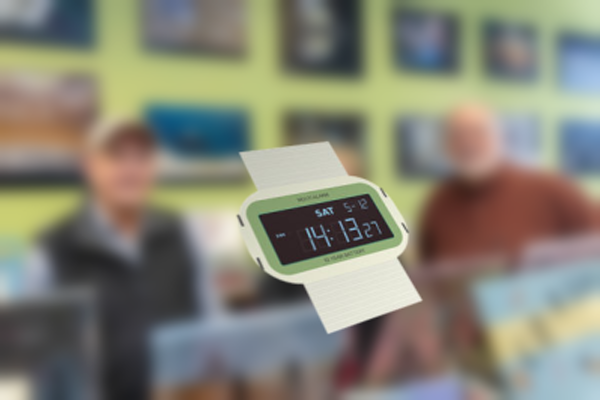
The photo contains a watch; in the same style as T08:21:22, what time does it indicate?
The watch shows T14:13:27
